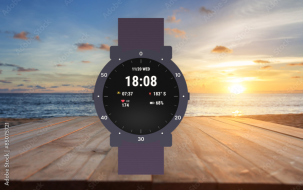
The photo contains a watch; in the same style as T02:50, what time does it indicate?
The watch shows T18:08
